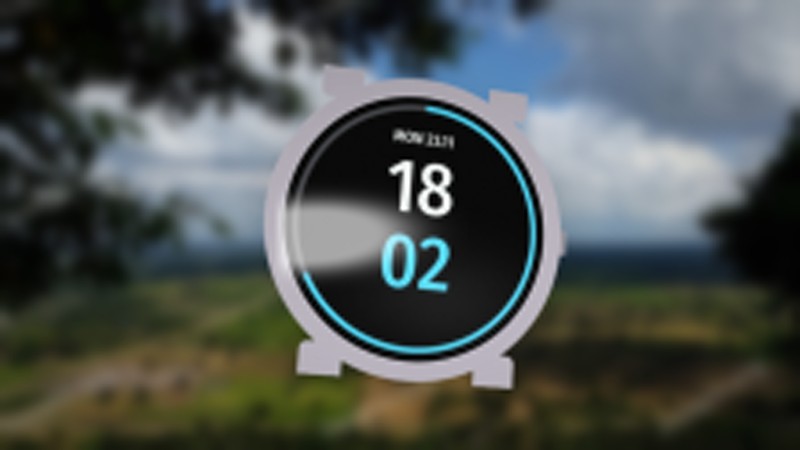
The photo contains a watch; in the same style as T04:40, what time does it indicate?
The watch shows T18:02
